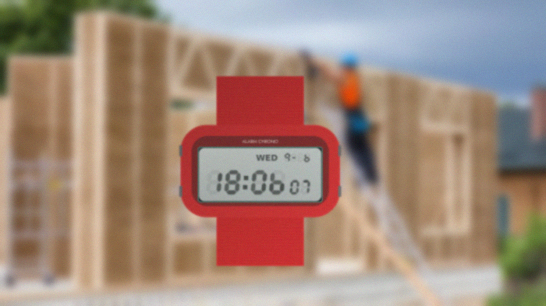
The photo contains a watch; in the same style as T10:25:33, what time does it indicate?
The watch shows T18:06:07
